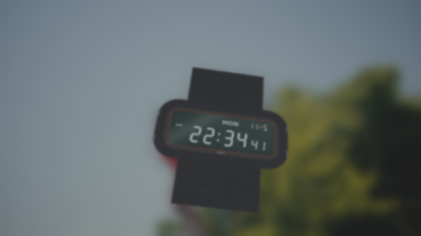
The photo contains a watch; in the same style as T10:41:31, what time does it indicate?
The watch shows T22:34:41
